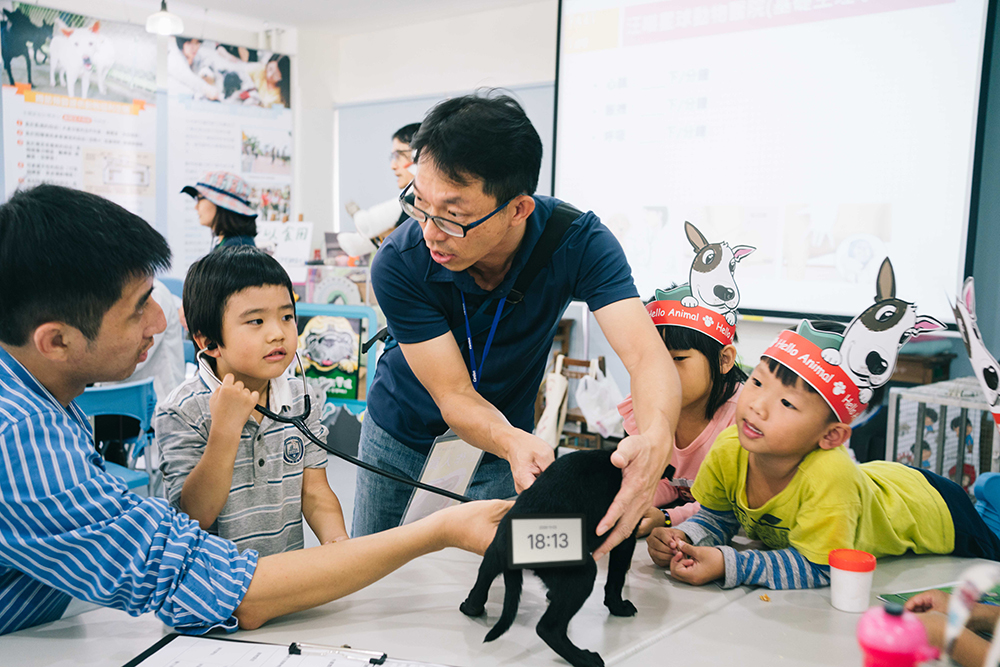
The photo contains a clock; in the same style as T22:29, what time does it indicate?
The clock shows T18:13
